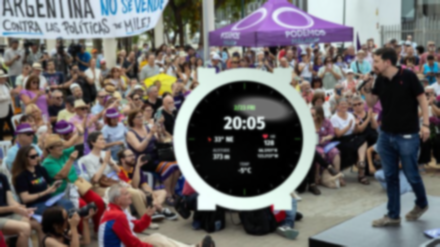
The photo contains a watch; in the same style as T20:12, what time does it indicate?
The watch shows T20:05
